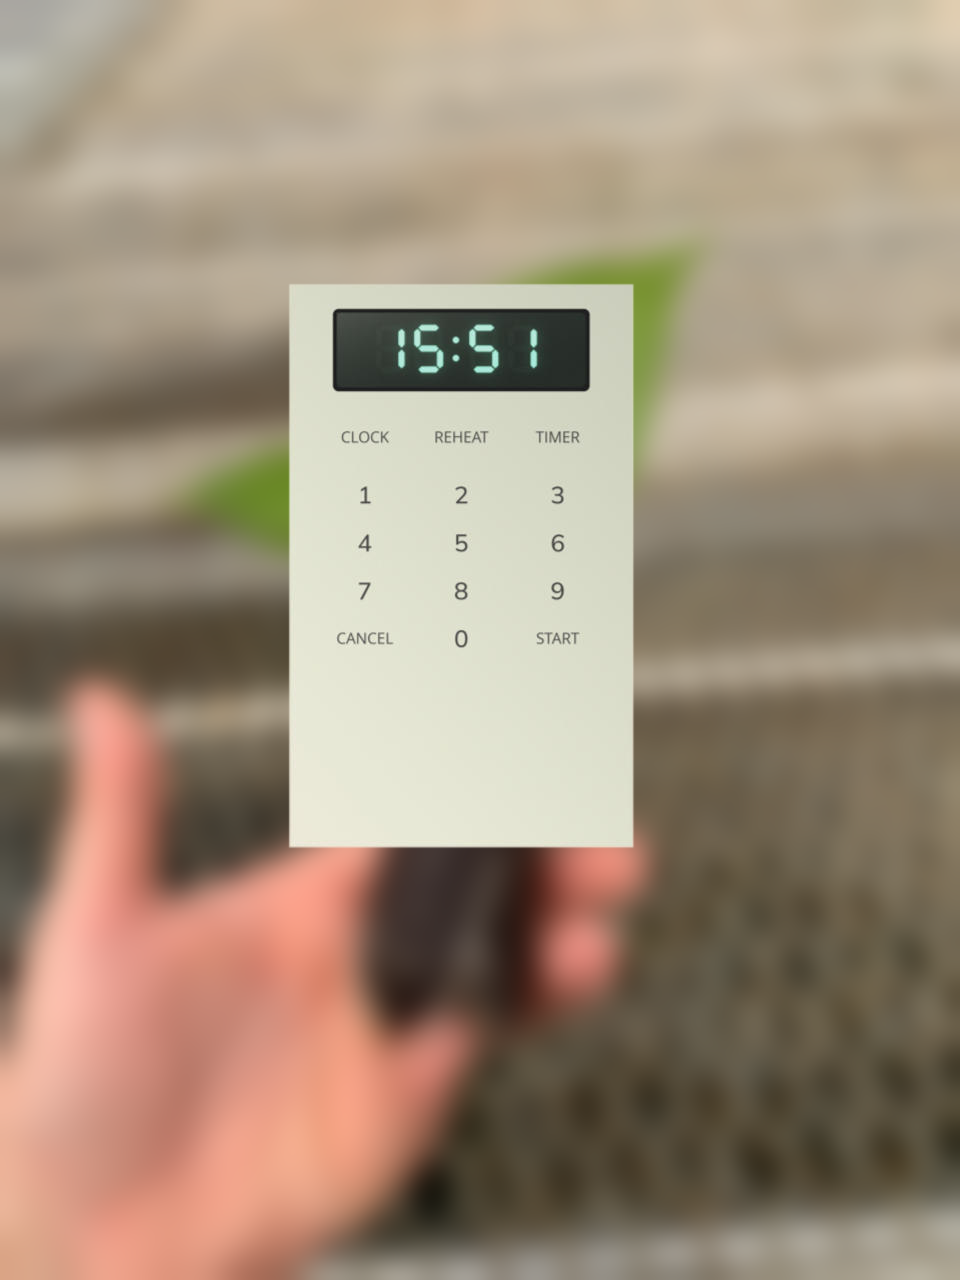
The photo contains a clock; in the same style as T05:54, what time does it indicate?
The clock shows T15:51
